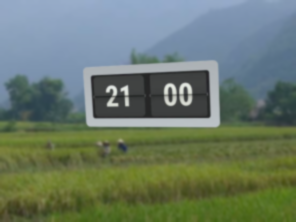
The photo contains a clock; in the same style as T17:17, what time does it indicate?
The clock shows T21:00
